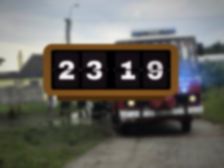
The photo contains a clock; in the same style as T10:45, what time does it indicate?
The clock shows T23:19
